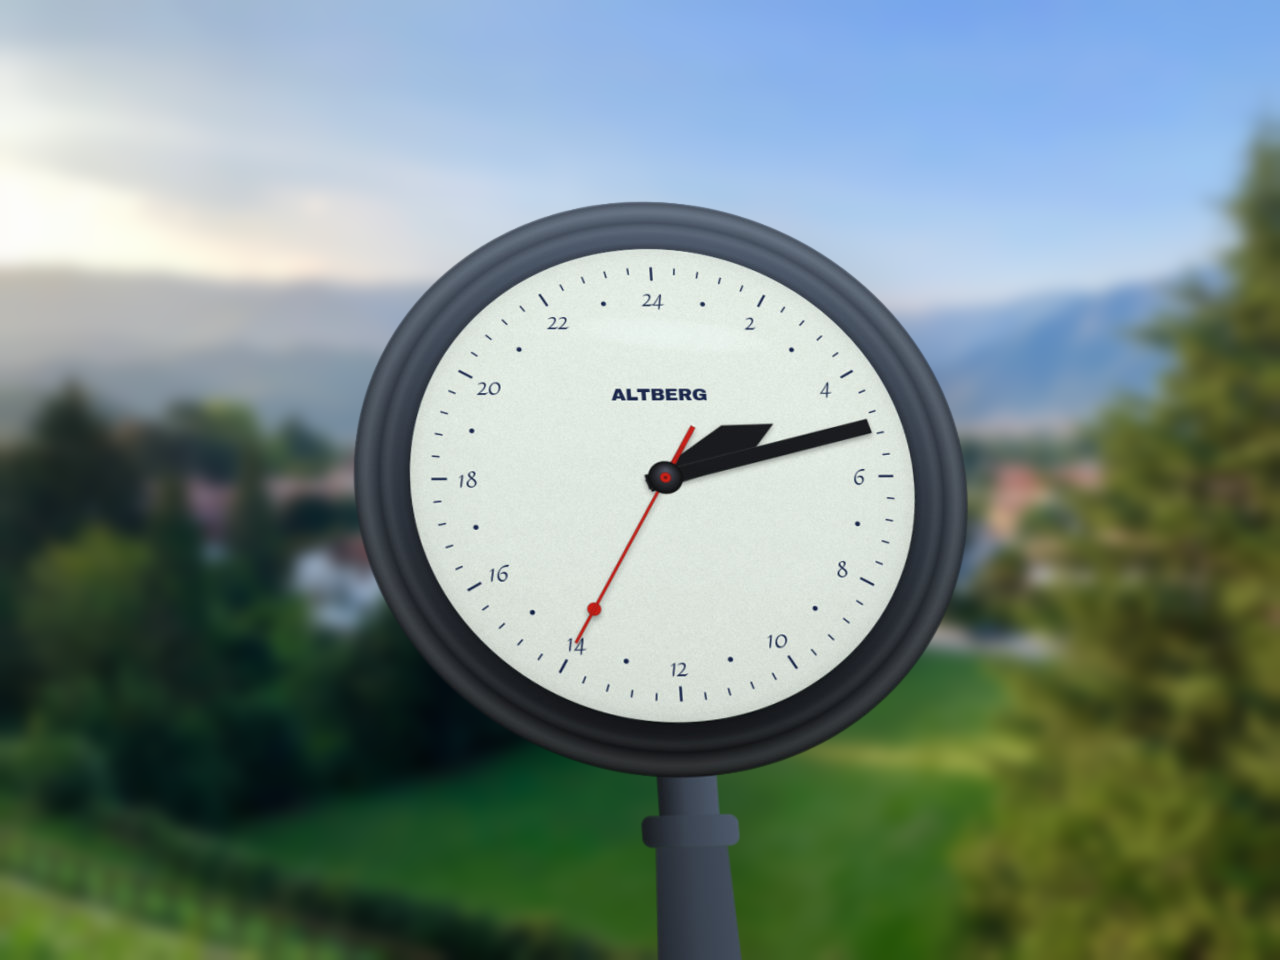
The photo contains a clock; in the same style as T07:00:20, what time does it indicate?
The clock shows T04:12:35
